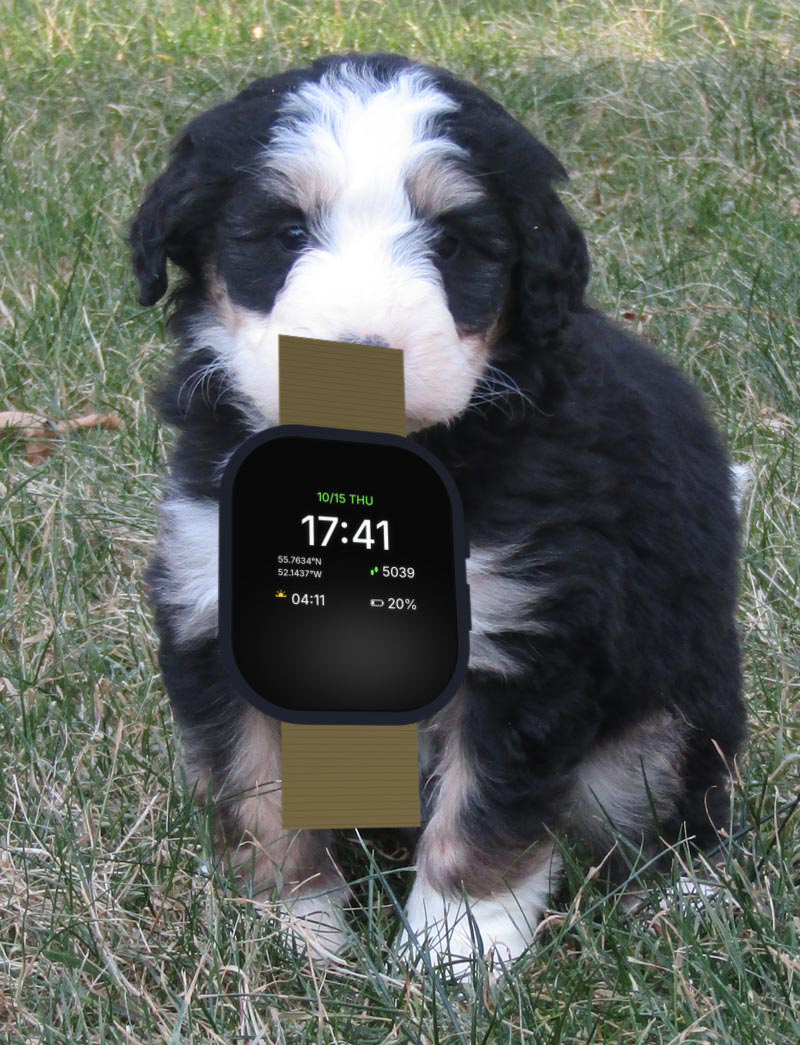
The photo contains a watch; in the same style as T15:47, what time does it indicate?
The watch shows T17:41
